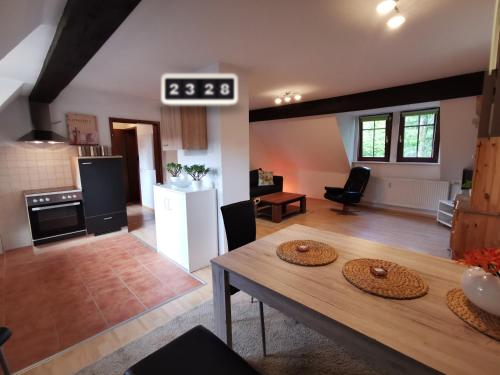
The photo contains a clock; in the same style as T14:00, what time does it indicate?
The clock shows T23:28
